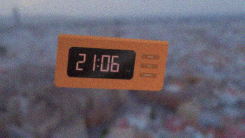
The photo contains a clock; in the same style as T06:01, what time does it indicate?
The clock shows T21:06
